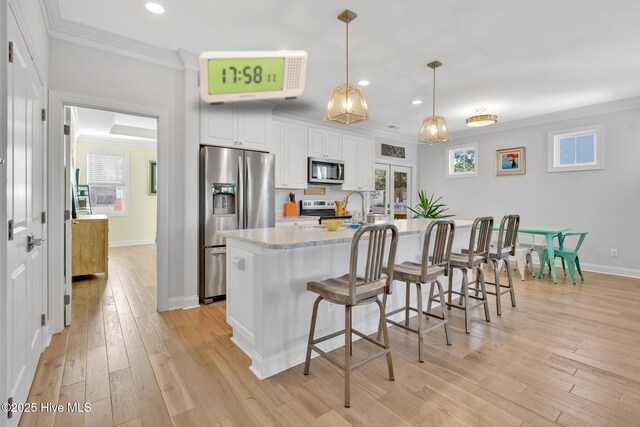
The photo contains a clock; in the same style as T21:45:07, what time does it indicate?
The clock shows T17:58:11
